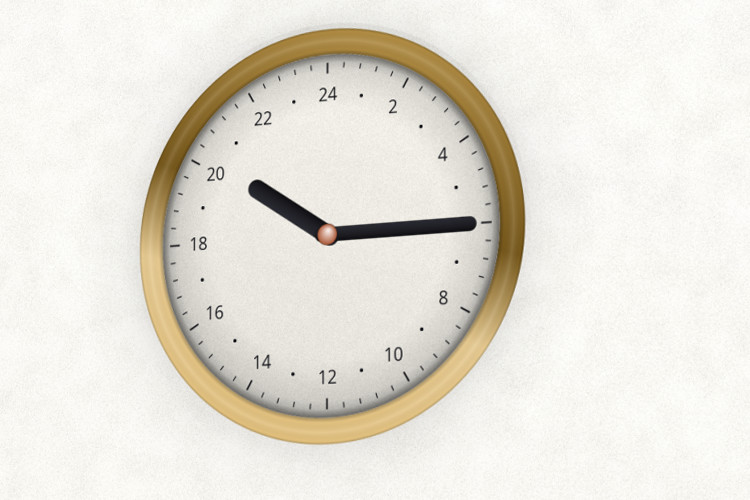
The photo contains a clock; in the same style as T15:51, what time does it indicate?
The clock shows T20:15
